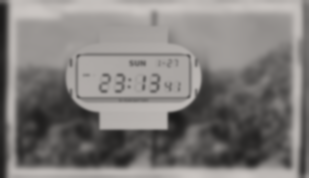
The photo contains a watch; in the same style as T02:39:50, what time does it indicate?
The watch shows T23:13:41
